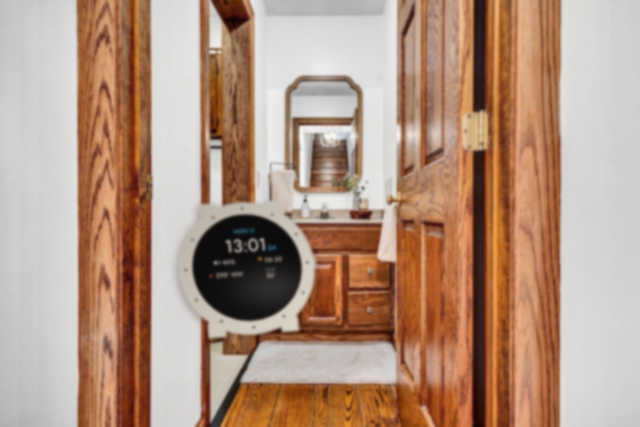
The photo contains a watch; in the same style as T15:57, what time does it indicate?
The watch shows T13:01
